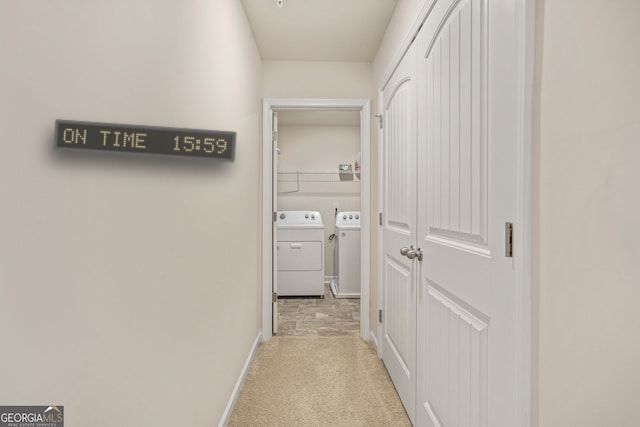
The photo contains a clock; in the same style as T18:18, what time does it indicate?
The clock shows T15:59
